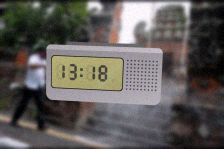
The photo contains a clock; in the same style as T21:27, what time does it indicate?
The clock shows T13:18
